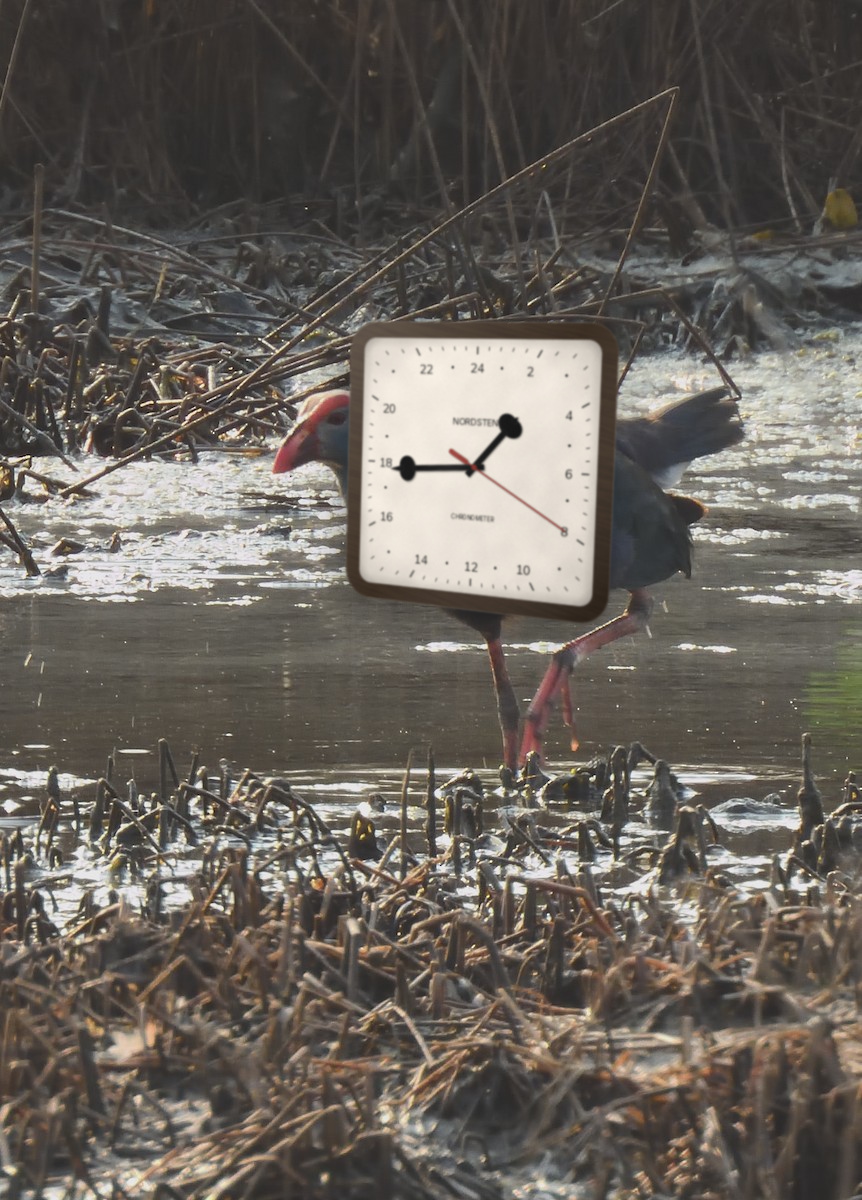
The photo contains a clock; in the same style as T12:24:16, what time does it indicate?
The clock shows T02:44:20
